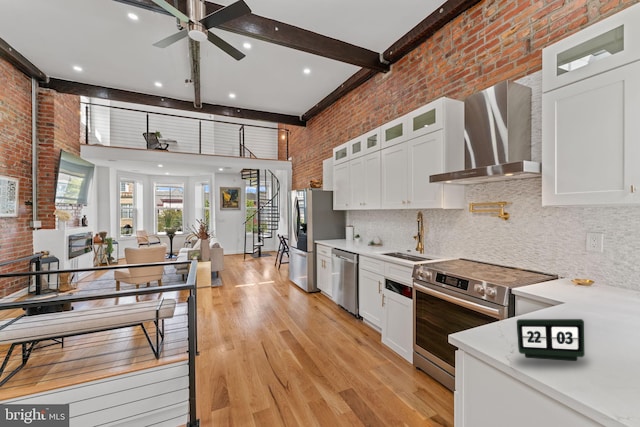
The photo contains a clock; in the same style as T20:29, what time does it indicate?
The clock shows T22:03
